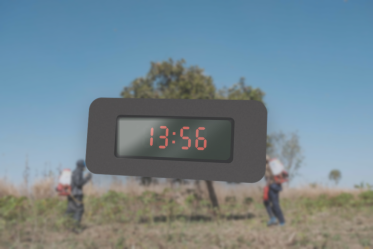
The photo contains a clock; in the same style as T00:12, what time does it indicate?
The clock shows T13:56
